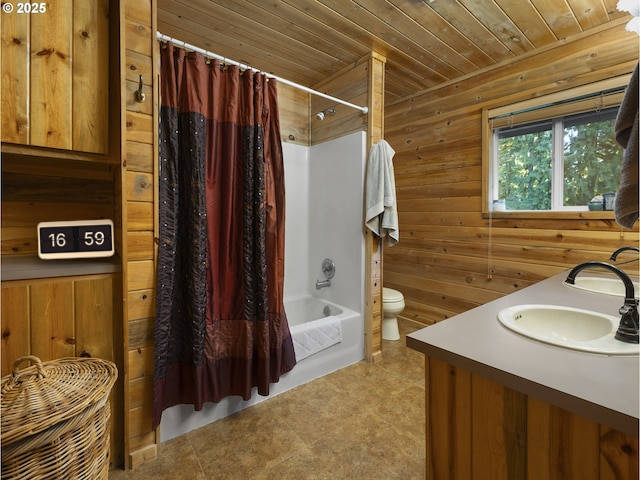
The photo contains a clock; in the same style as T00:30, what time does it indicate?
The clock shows T16:59
